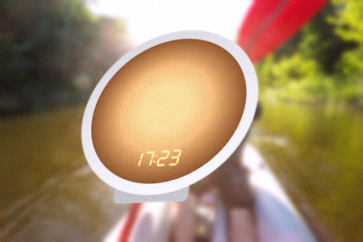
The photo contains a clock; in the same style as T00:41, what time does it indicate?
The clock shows T17:23
